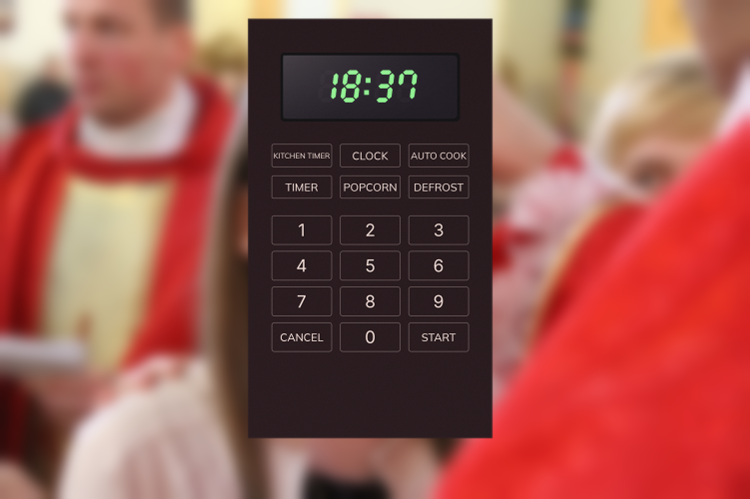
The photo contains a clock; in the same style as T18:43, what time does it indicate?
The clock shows T18:37
